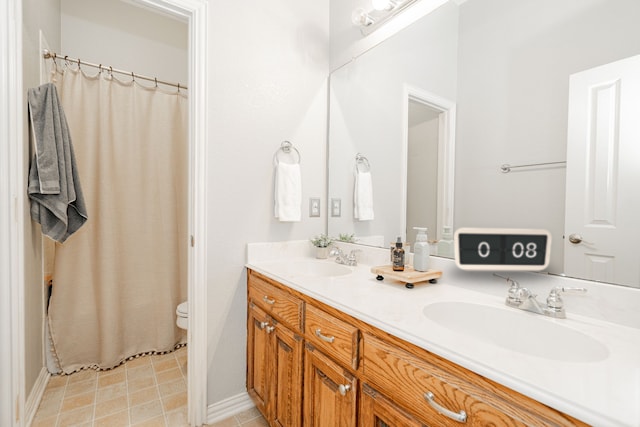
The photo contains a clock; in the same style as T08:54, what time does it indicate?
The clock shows T00:08
